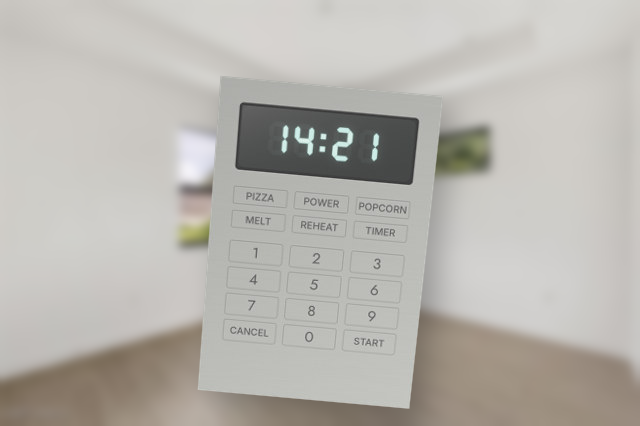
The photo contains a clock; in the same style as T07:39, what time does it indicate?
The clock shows T14:21
